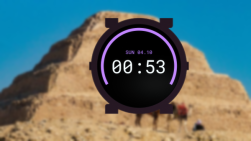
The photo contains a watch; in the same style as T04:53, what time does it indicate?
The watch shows T00:53
